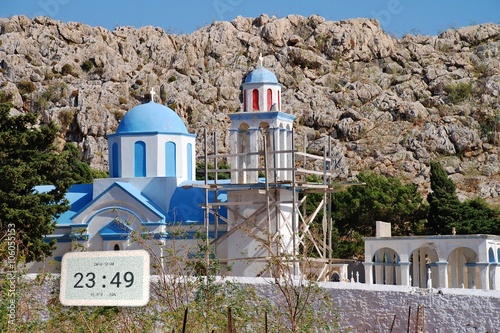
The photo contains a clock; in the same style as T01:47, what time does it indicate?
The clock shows T23:49
